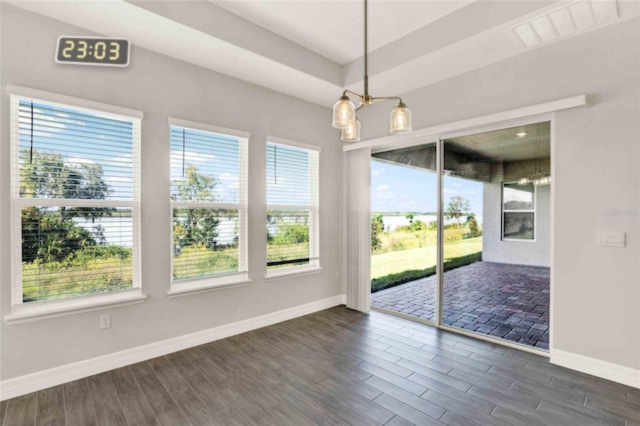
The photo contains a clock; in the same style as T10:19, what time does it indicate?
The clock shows T23:03
